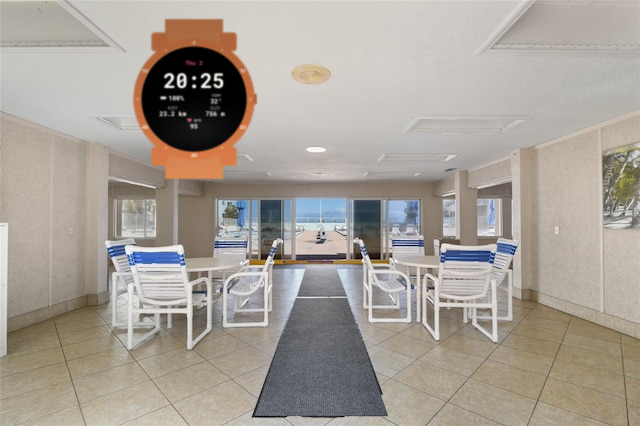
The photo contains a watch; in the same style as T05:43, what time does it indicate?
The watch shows T20:25
